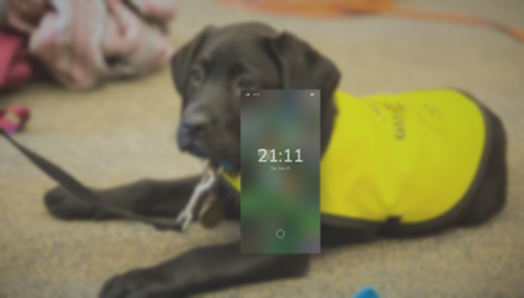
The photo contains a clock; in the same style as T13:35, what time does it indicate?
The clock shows T21:11
